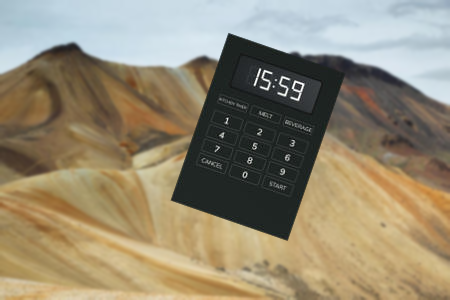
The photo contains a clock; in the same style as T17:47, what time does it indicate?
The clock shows T15:59
